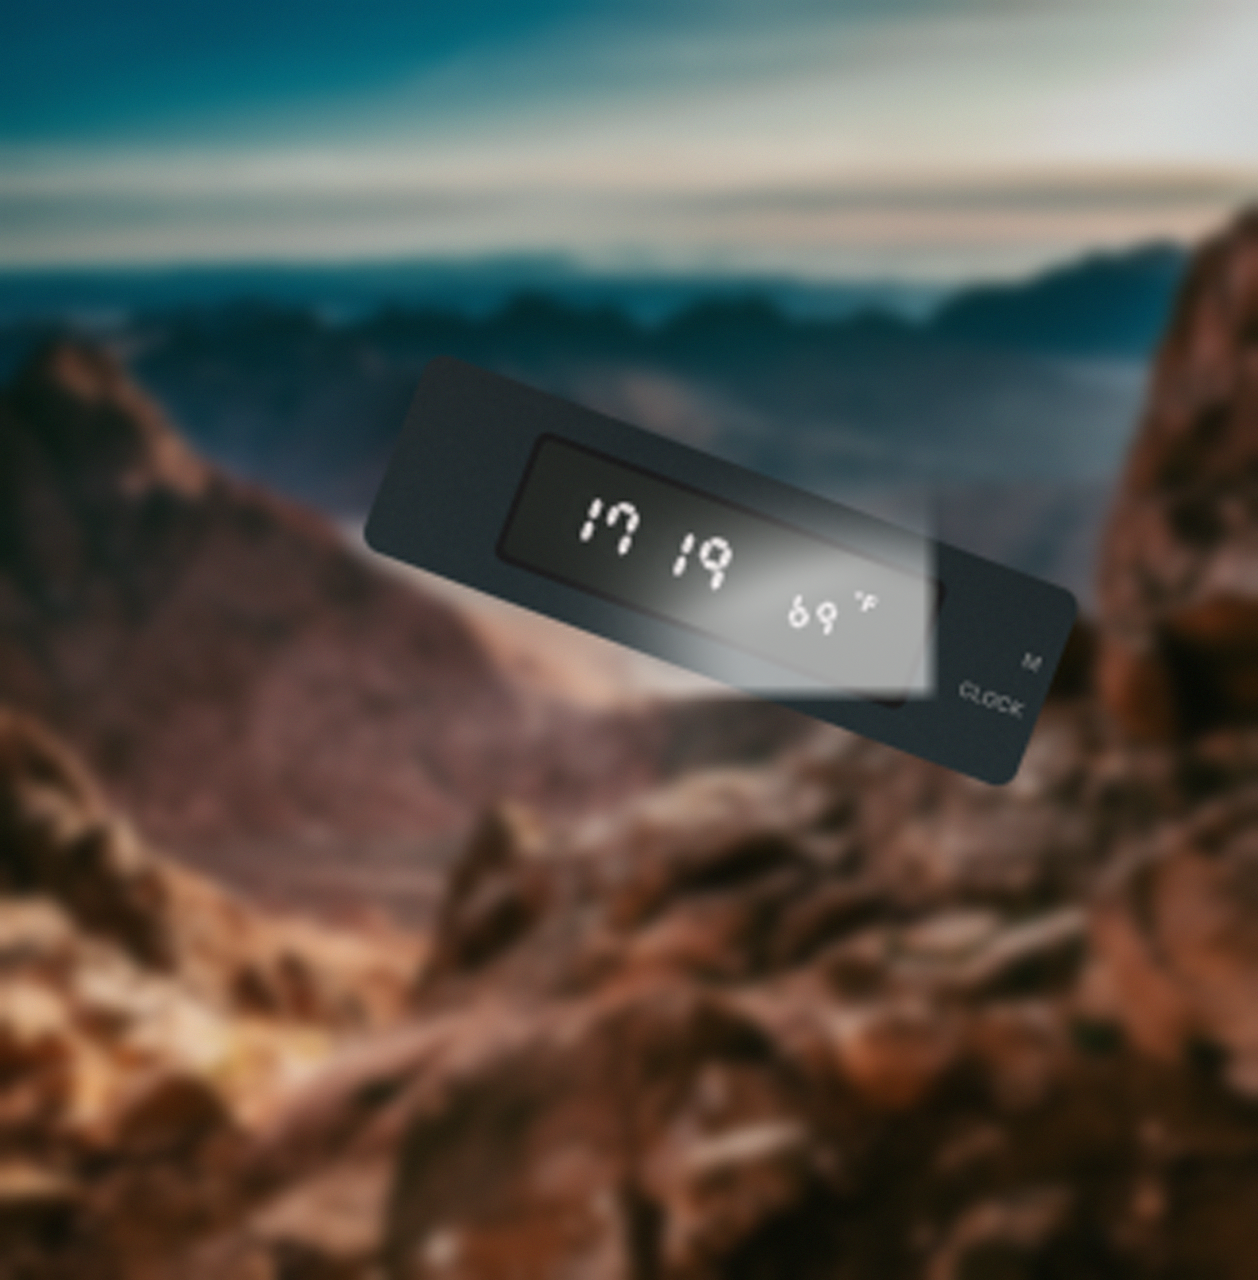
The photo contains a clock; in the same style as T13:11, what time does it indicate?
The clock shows T17:19
